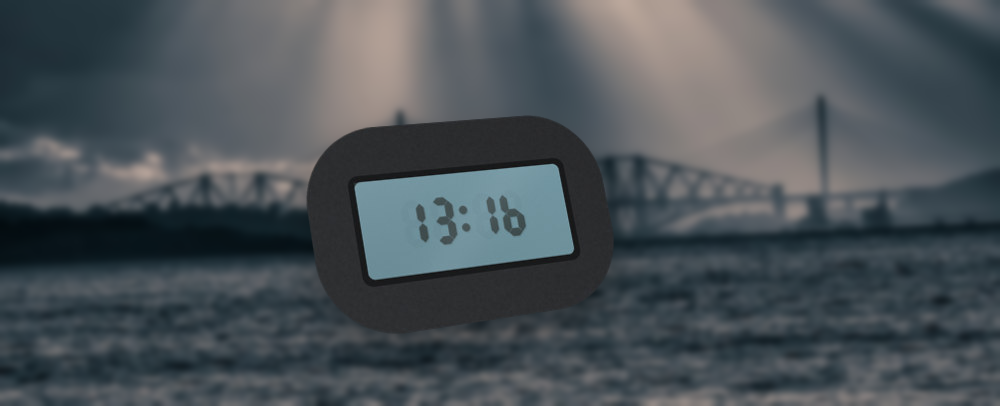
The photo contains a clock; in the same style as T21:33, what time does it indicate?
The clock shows T13:16
